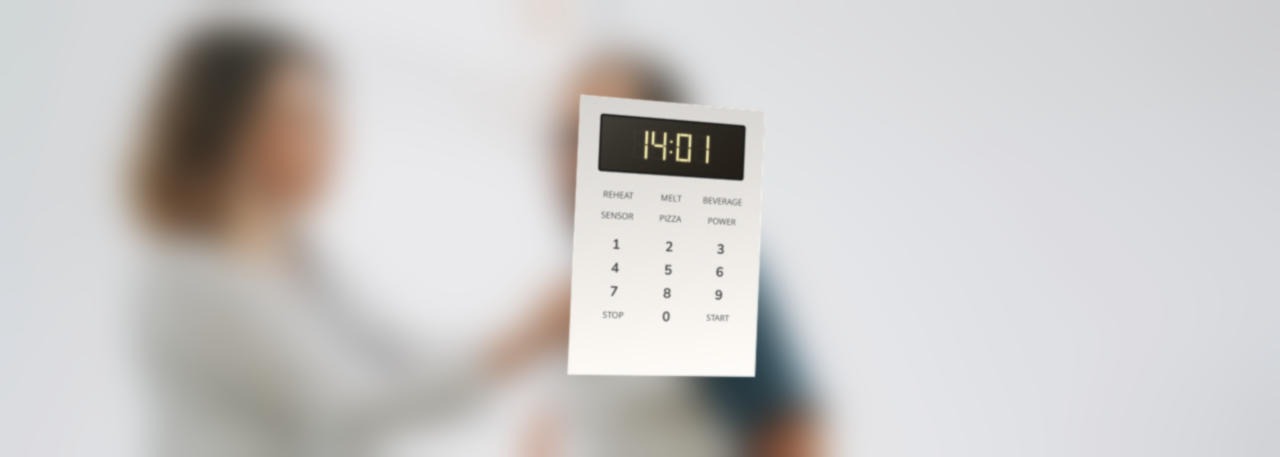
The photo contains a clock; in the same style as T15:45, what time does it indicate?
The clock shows T14:01
